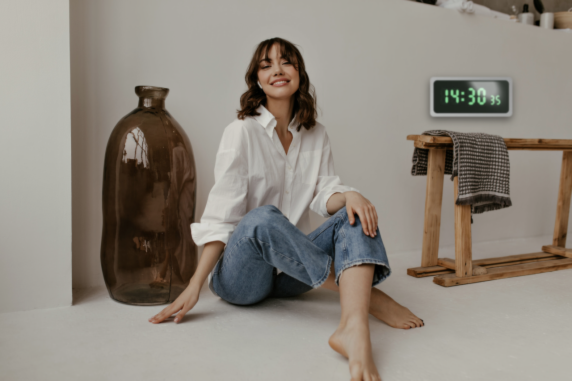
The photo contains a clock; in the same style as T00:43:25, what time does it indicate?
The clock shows T14:30:35
